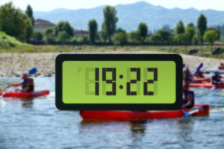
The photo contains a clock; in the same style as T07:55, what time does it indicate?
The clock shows T19:22
